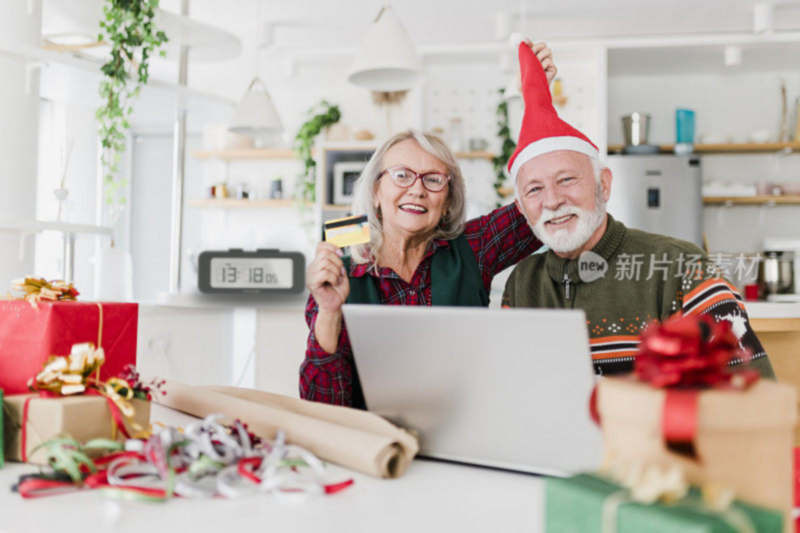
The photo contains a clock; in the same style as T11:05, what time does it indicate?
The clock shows T13:18
